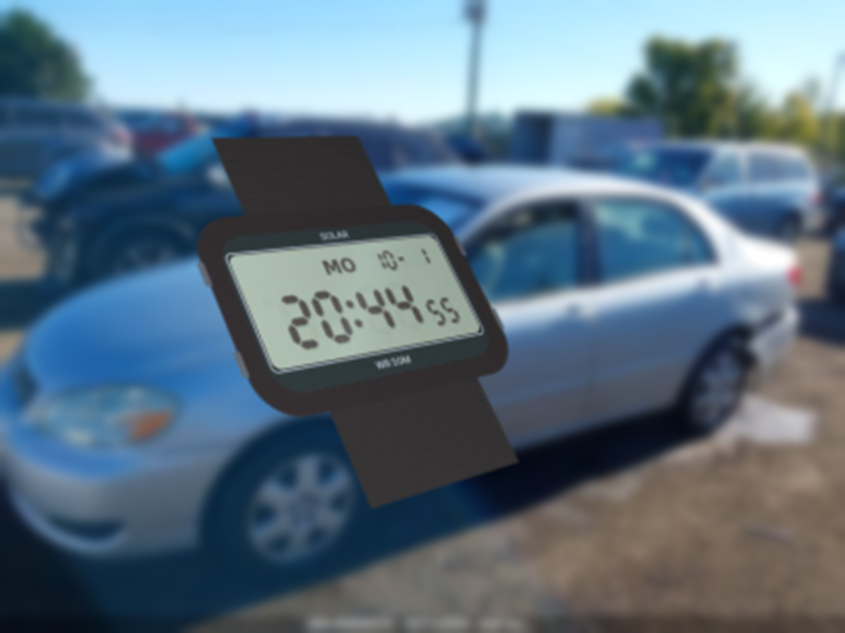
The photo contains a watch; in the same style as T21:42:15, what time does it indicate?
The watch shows T20:44:55
